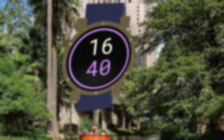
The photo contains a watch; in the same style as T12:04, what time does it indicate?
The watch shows T16:40
